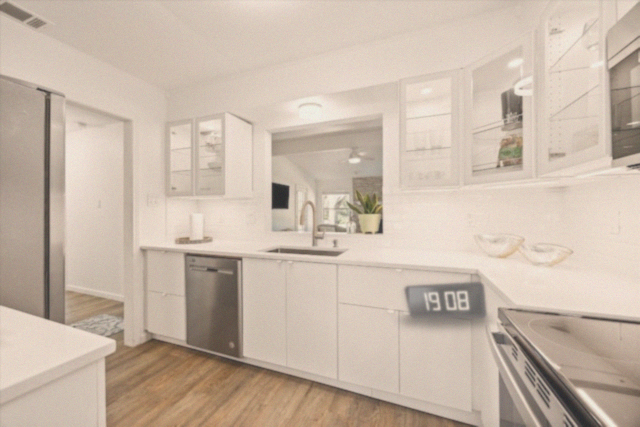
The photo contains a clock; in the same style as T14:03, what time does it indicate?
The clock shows T19:08
